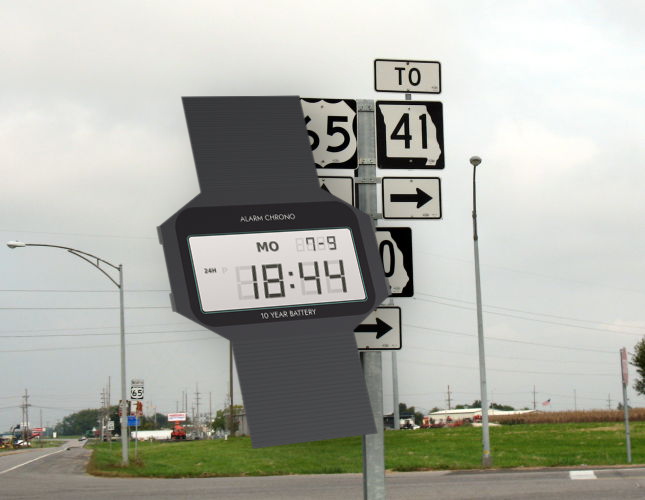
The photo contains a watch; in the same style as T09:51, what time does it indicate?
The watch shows T18:44
